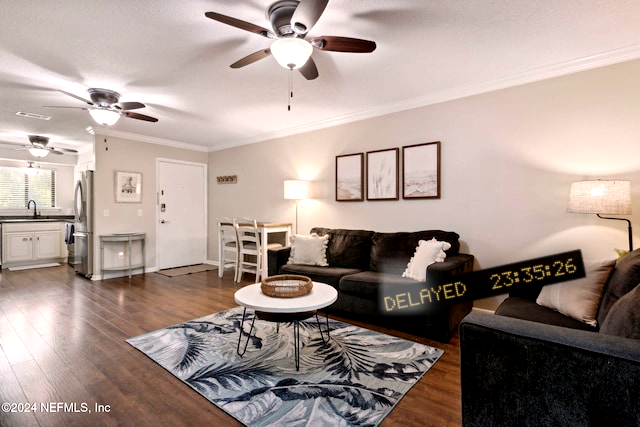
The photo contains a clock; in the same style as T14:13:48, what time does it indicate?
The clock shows T23:35:26
